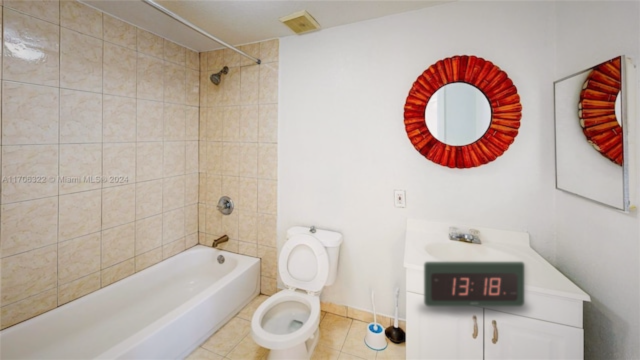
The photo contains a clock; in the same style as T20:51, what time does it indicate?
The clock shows T13:18
